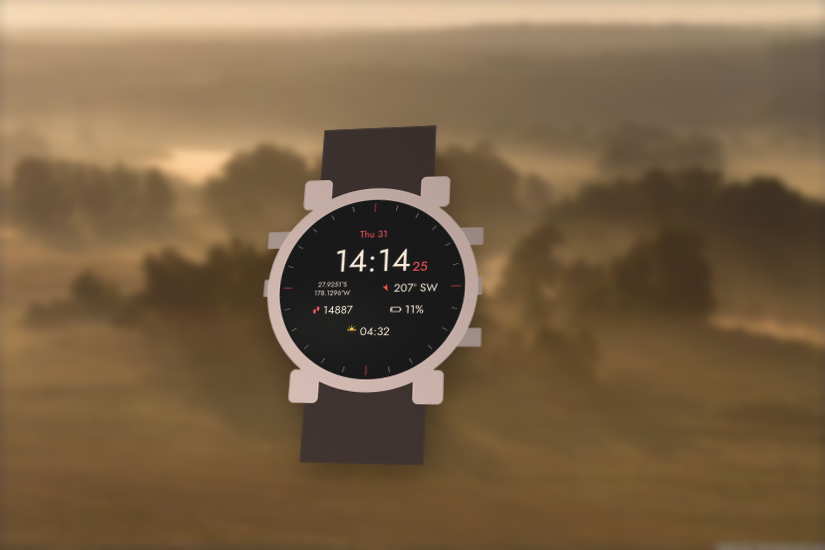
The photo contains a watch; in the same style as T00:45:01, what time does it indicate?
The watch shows T14:14:25
